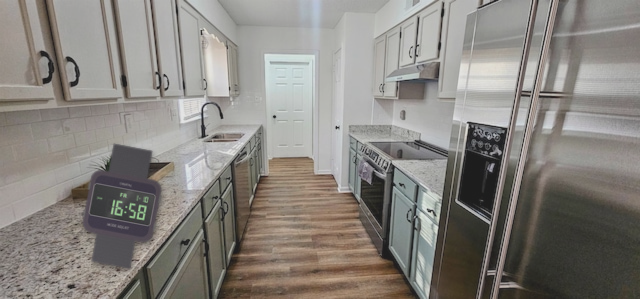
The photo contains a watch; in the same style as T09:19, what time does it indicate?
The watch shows T16:58
